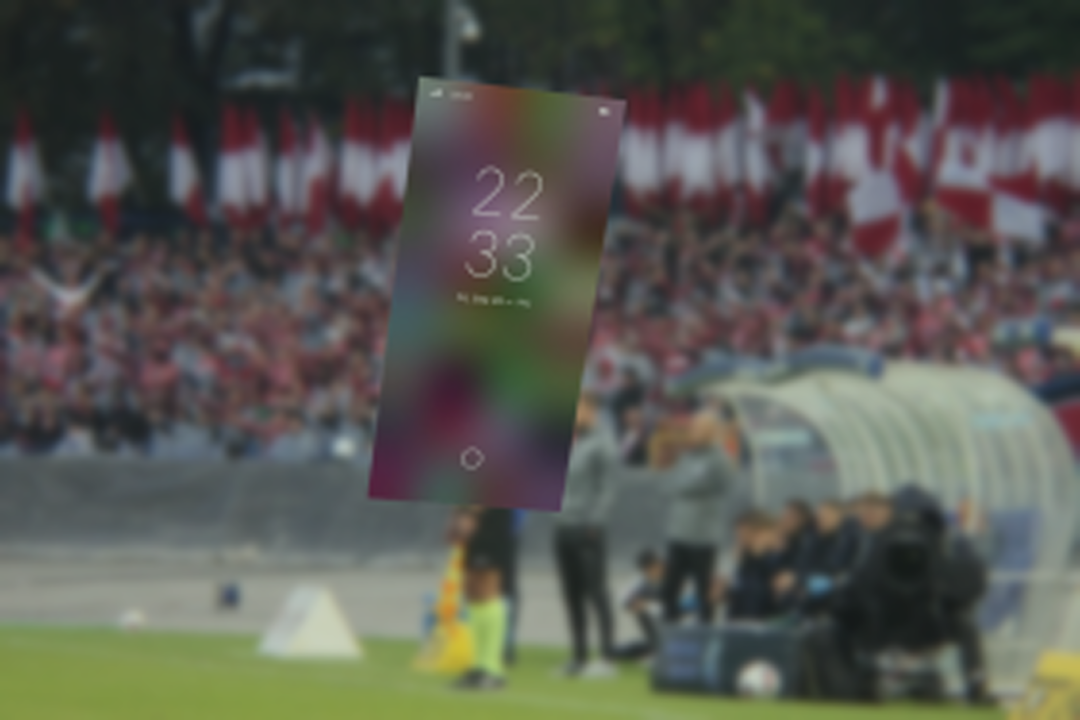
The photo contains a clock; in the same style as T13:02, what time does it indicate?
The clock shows T22:33
